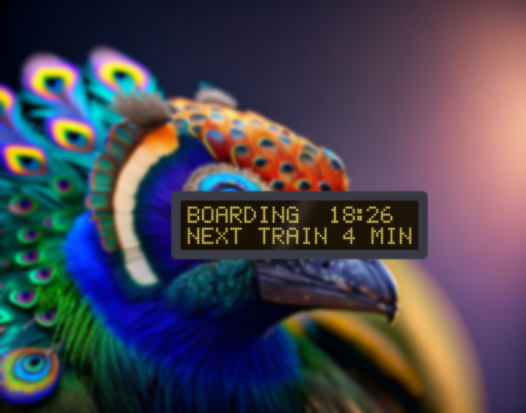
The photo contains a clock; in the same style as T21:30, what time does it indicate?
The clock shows T18:26
